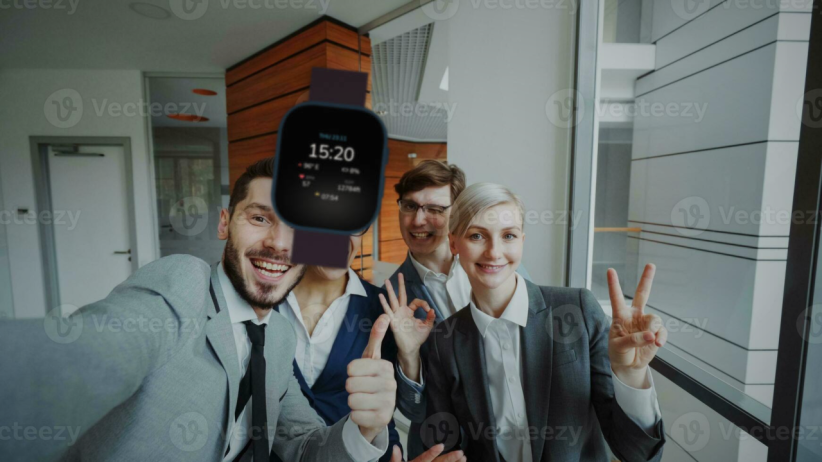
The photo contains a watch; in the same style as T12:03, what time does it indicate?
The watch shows T15:20
